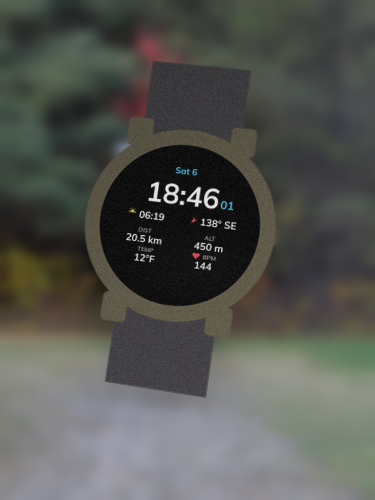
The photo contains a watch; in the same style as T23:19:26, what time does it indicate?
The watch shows T18:46:01
